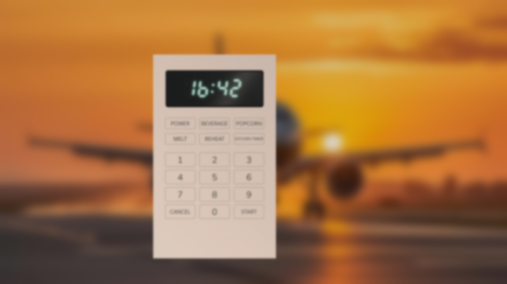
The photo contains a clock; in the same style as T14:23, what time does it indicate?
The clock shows T16:42
